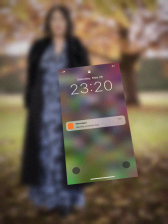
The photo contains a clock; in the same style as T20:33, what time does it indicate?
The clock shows T23:20
